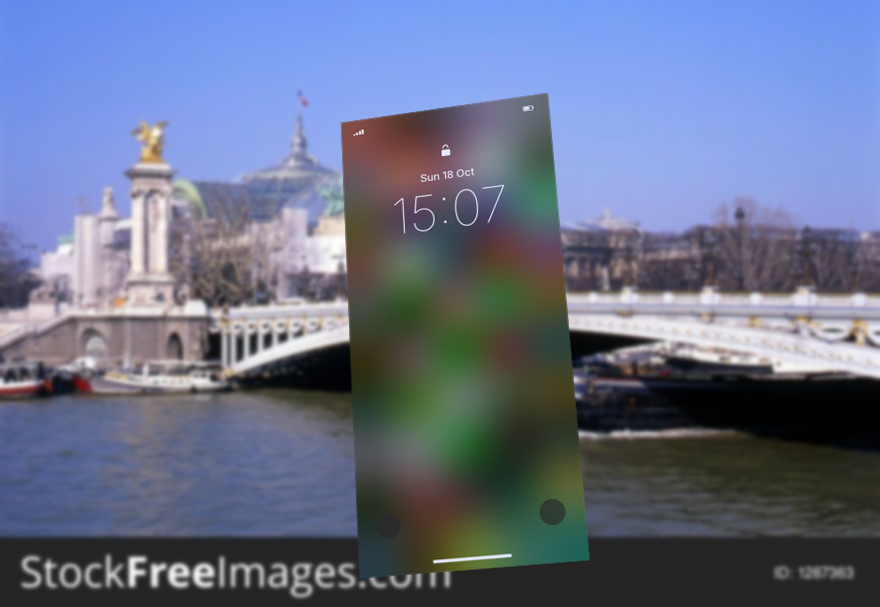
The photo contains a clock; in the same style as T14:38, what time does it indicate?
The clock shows T15:07
